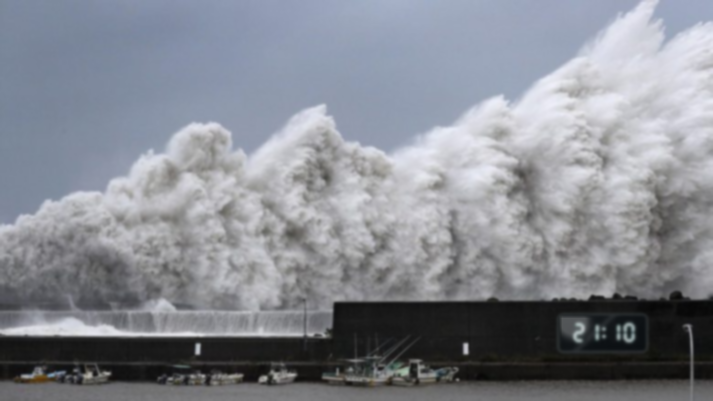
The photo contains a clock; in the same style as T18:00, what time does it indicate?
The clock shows T21:10
